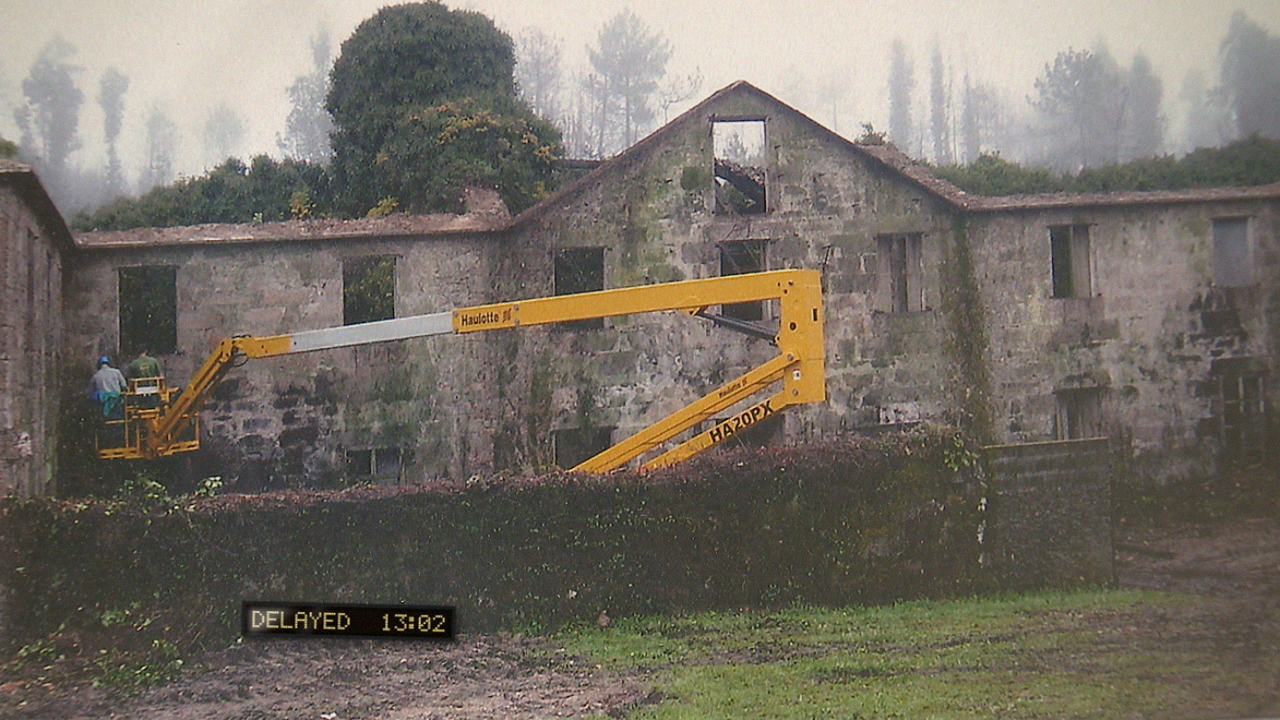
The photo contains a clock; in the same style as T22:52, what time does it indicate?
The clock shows T13:02
